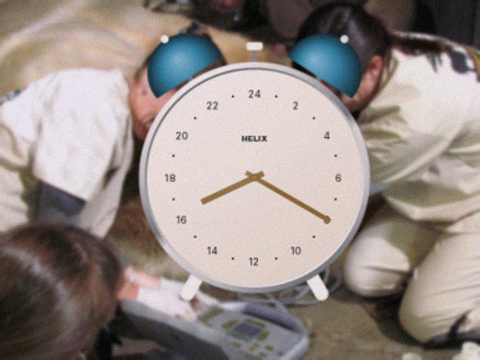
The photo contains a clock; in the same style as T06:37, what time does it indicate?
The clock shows T16:20
